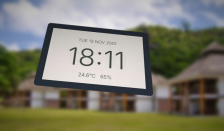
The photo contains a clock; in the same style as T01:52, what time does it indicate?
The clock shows T18:11
